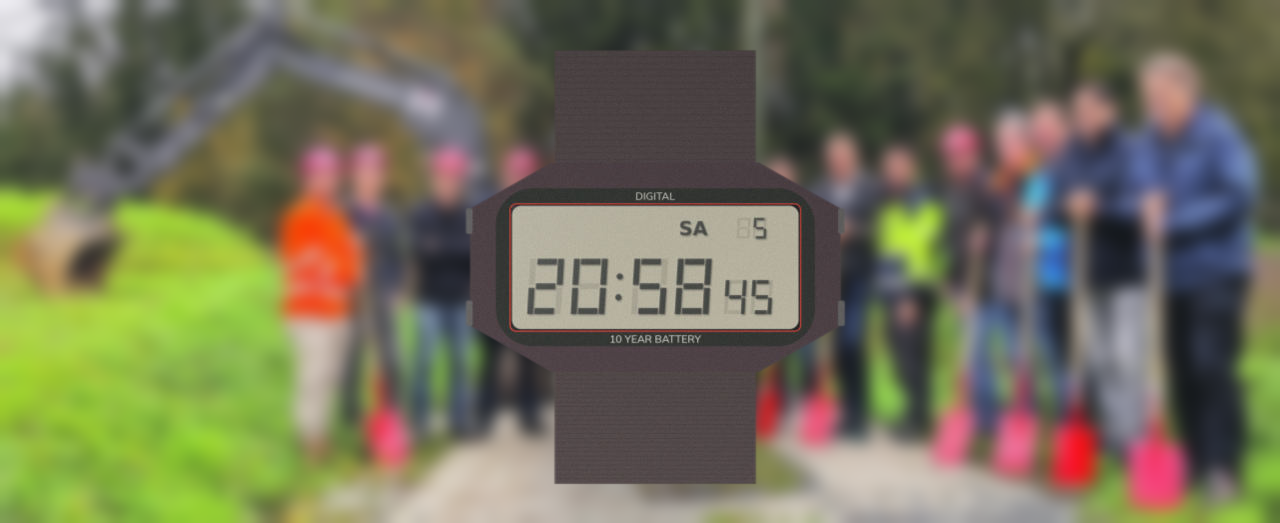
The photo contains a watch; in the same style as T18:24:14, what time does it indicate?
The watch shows T20:58:45
